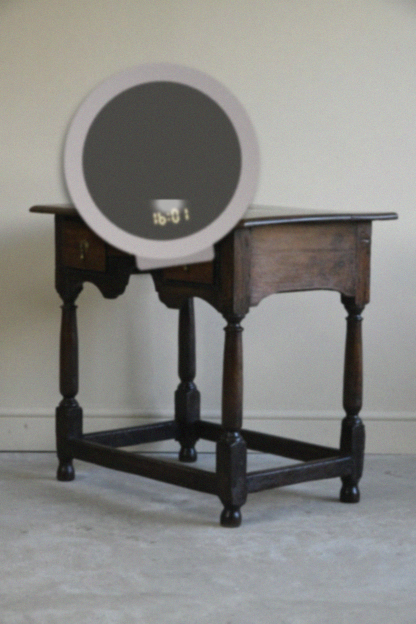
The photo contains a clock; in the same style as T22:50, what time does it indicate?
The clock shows T16:01
